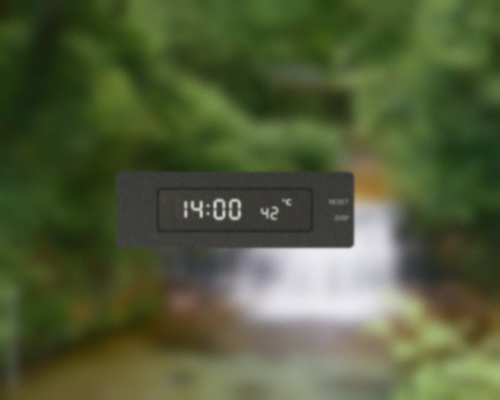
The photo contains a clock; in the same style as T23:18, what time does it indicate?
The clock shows T14:00
